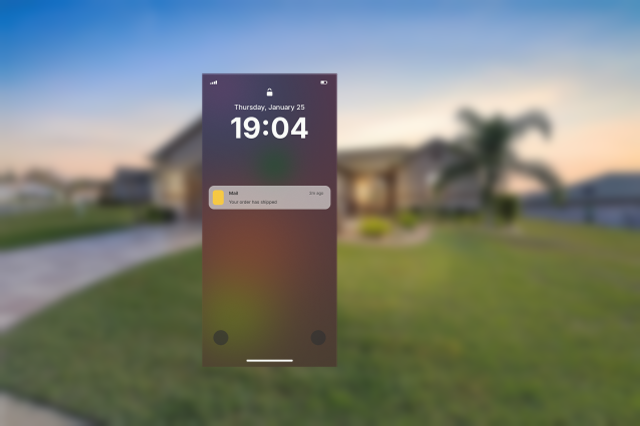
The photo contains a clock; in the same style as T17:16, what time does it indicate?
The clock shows T19:04
